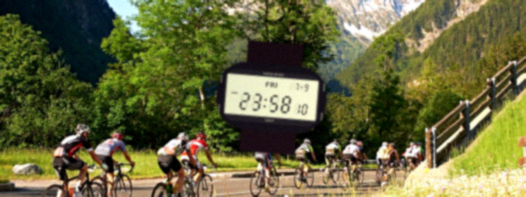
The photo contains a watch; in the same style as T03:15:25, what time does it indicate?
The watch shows T23:58:10
